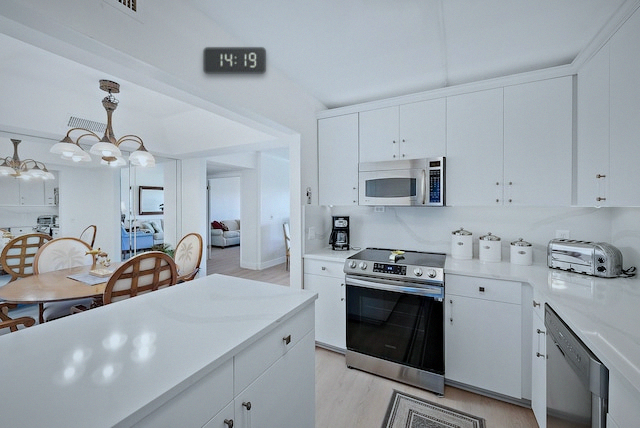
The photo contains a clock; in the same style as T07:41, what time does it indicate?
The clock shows T14:19
